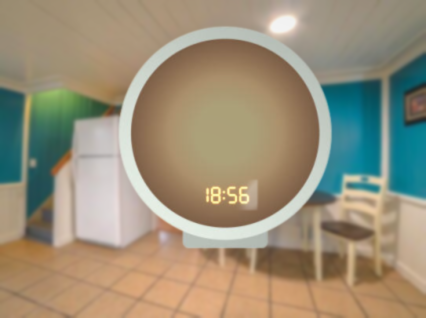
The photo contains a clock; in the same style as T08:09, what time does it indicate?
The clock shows T18:56
